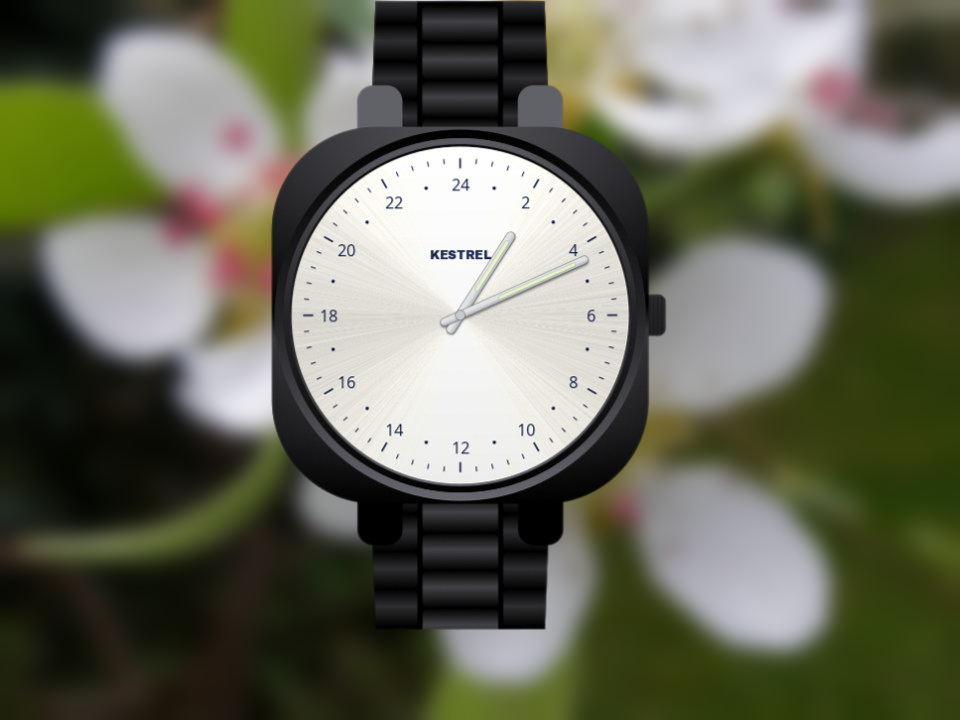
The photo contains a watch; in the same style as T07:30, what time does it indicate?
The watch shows T02:11
